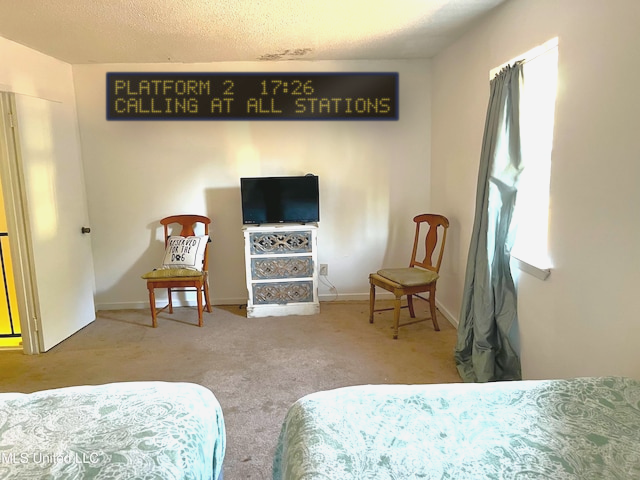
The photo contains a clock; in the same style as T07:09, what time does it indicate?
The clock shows T17:26
